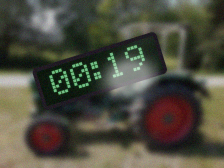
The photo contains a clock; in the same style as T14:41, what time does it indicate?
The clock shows T00:19
